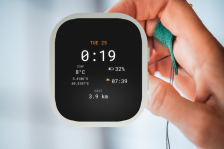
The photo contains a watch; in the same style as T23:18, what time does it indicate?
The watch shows T00:19
